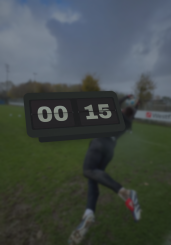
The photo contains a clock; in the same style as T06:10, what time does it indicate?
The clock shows T00:15
